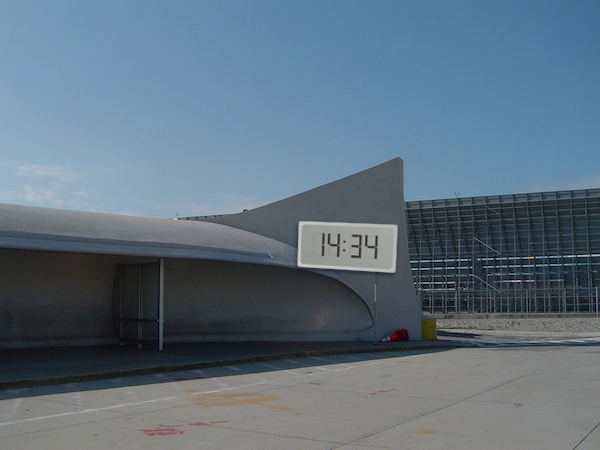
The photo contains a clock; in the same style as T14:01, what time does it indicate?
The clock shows T14:34
